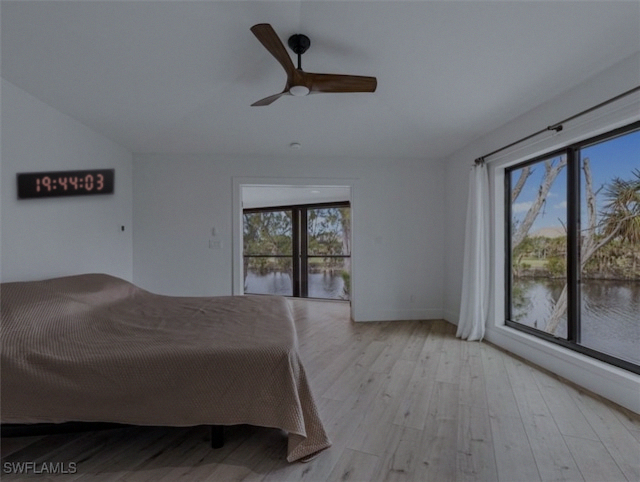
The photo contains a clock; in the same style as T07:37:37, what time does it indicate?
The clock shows T19:44:03
